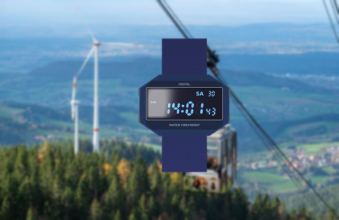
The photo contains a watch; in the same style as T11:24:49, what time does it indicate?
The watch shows T14:01:43
